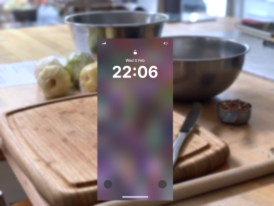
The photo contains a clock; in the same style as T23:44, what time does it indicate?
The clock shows T22:06
